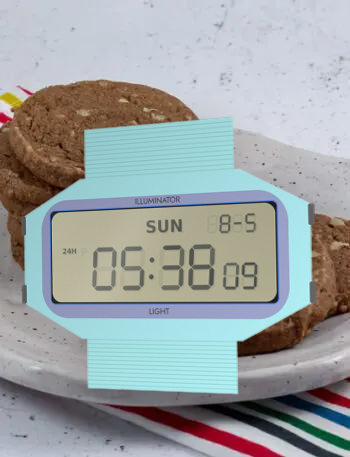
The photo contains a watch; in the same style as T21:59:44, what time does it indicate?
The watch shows T05:38:09
